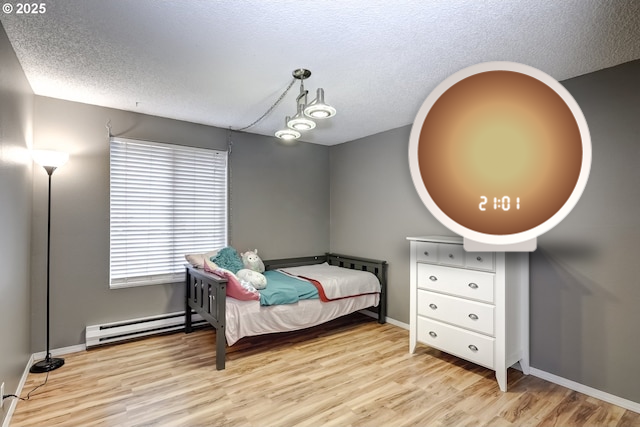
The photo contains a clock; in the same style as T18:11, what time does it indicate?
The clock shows T21:01
